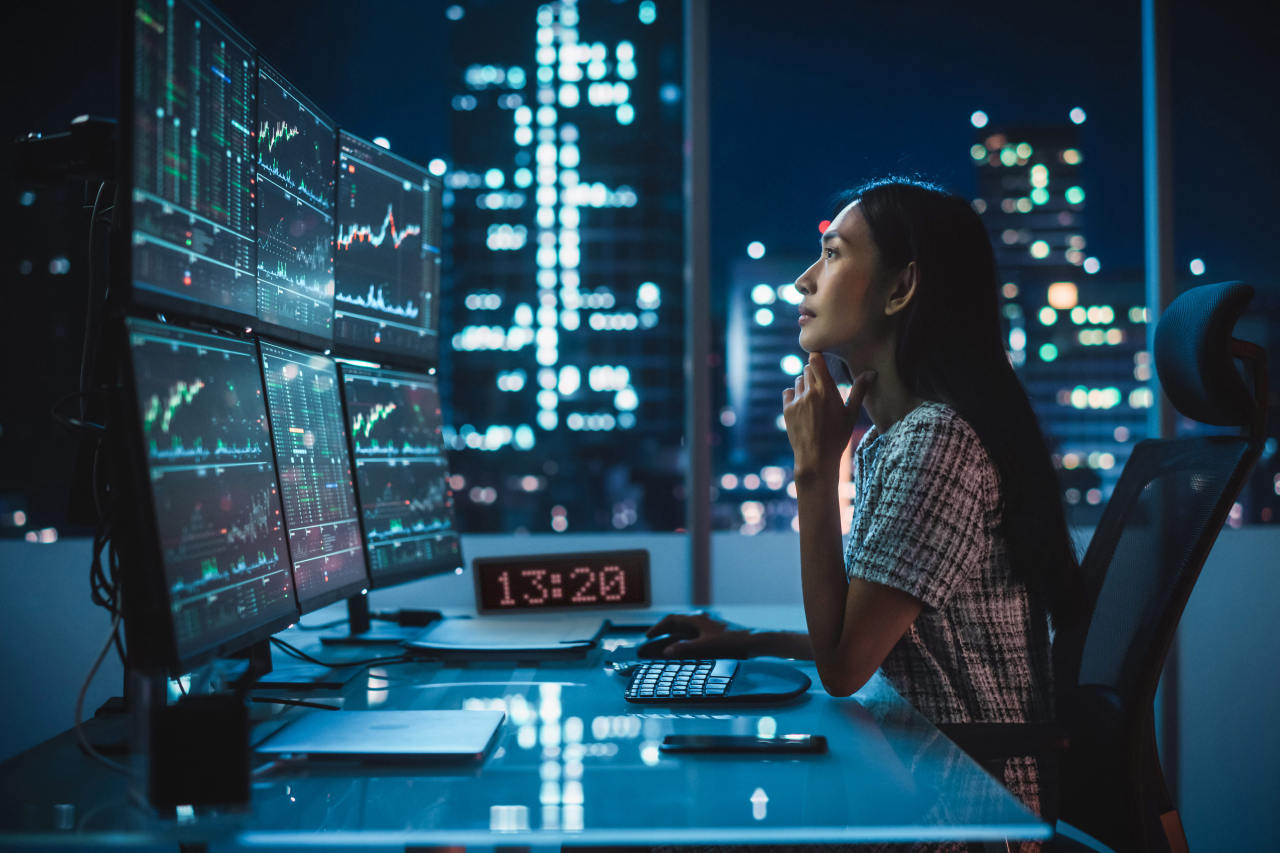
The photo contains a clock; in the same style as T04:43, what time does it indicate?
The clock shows T13:20
